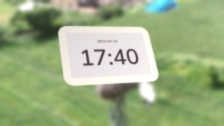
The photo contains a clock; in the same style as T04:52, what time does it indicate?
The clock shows T17:40
